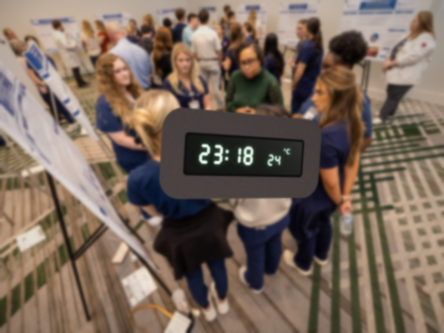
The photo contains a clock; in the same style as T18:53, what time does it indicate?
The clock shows T23:18
